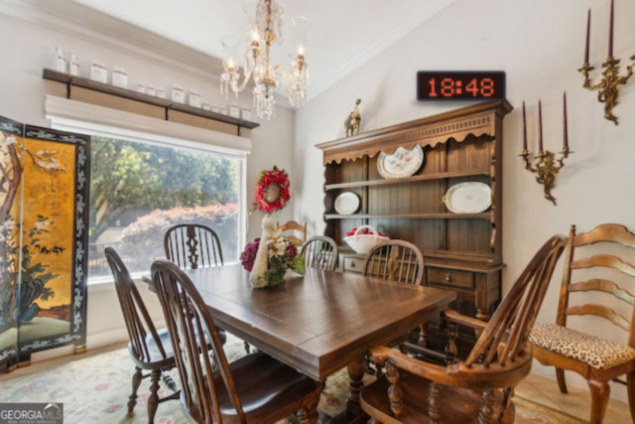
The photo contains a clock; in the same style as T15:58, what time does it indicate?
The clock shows T18:48
